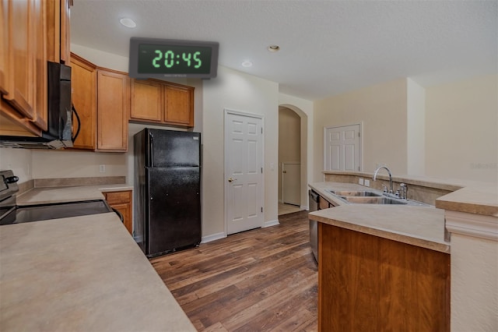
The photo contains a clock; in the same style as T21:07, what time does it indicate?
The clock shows T20:45
